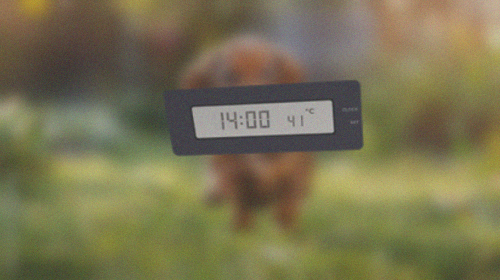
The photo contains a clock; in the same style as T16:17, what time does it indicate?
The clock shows T14:00
